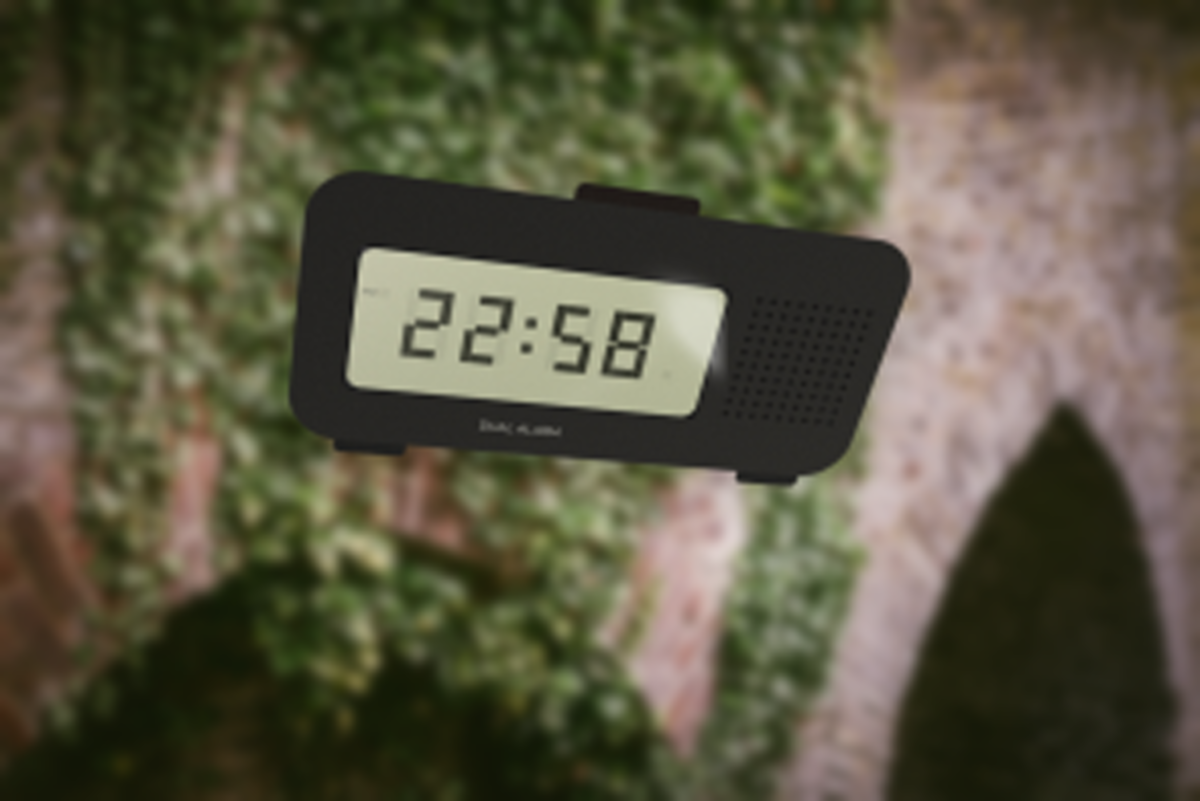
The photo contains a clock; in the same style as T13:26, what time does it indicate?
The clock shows T22:58
